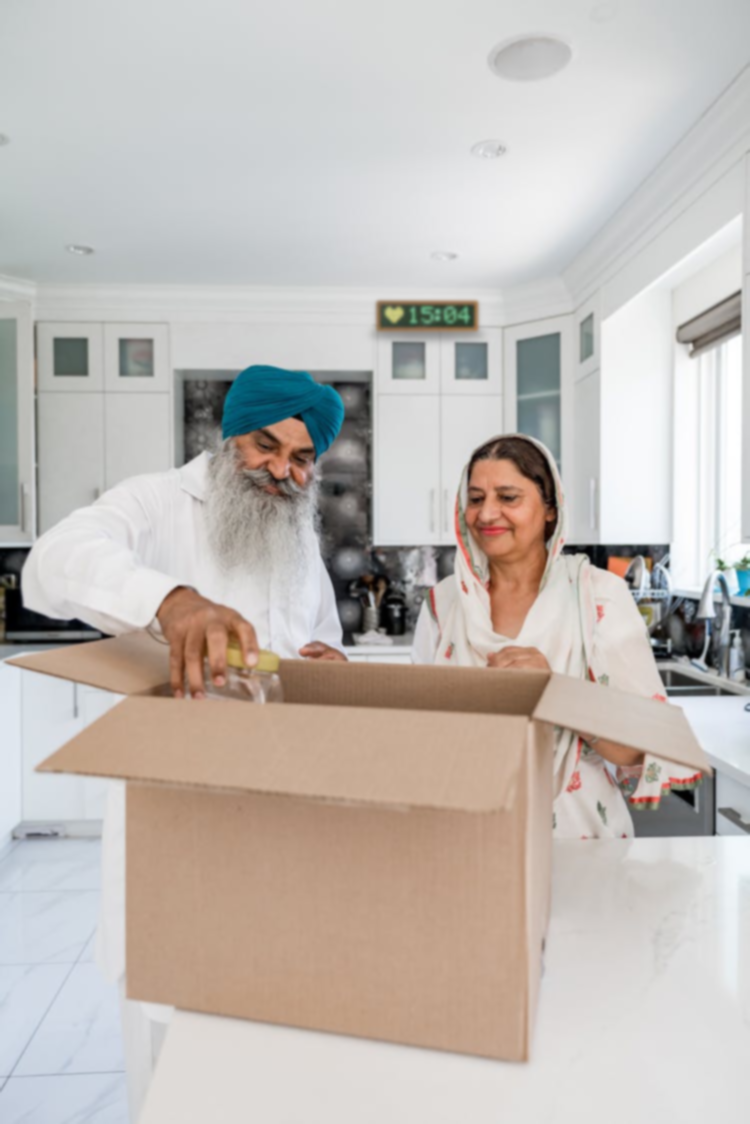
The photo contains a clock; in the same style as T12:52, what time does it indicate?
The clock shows T15:04
